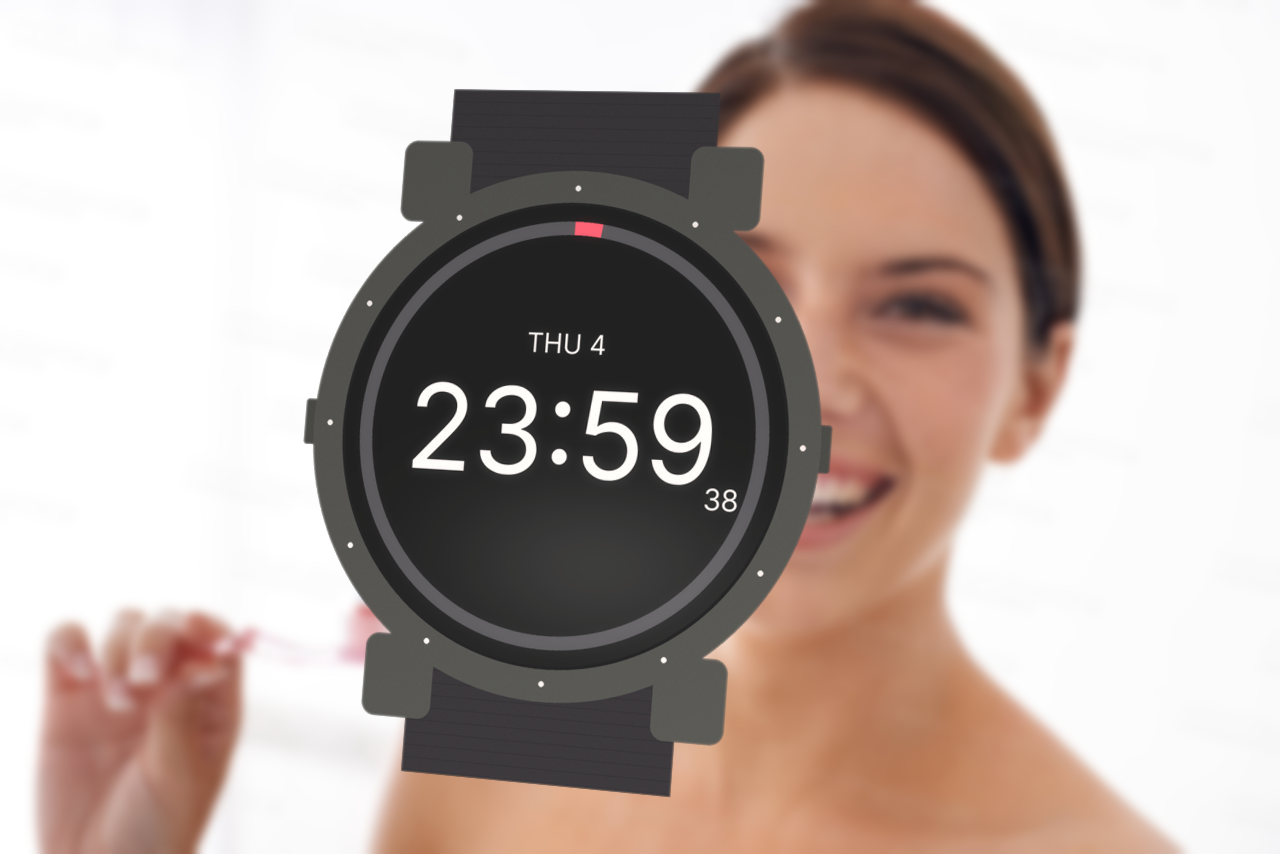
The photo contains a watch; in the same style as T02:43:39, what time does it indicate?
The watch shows T23:59:38
